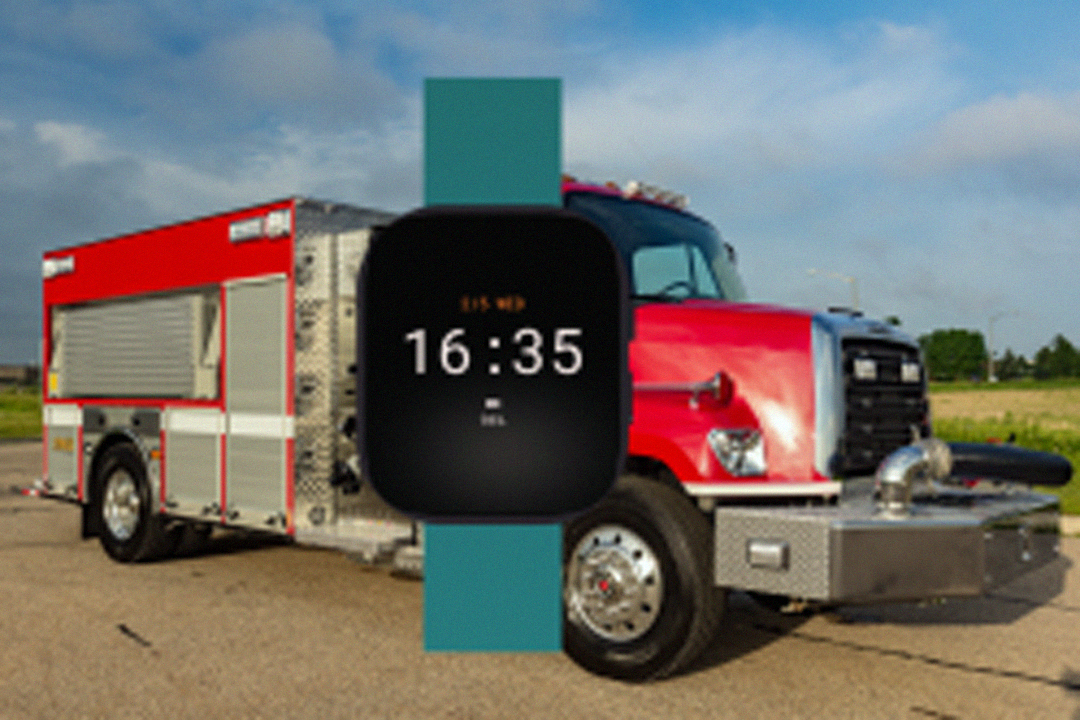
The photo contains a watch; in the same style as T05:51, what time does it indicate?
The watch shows T16:35
